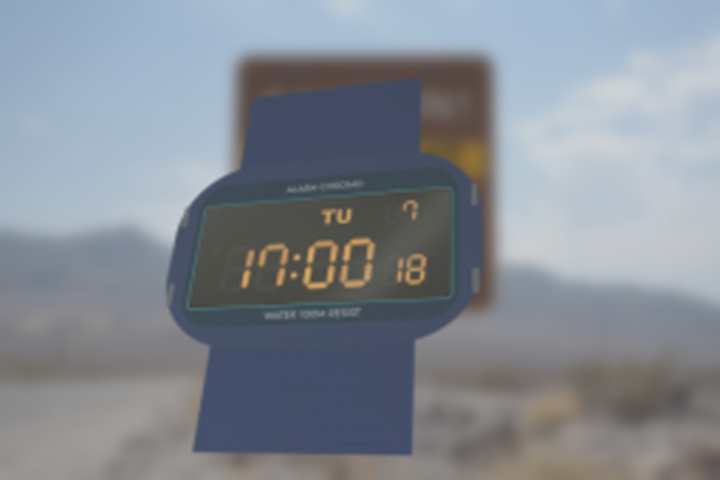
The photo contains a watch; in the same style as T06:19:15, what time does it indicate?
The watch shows T17:00:18
